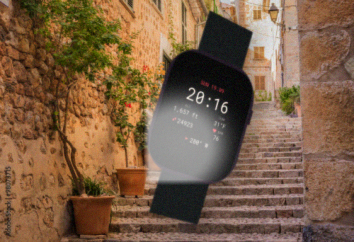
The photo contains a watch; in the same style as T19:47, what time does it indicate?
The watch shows T20:16
